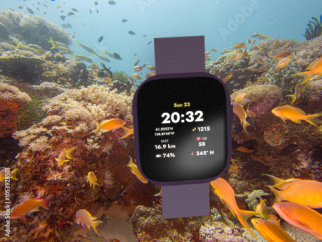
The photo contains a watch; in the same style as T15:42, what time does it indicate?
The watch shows T20:32
